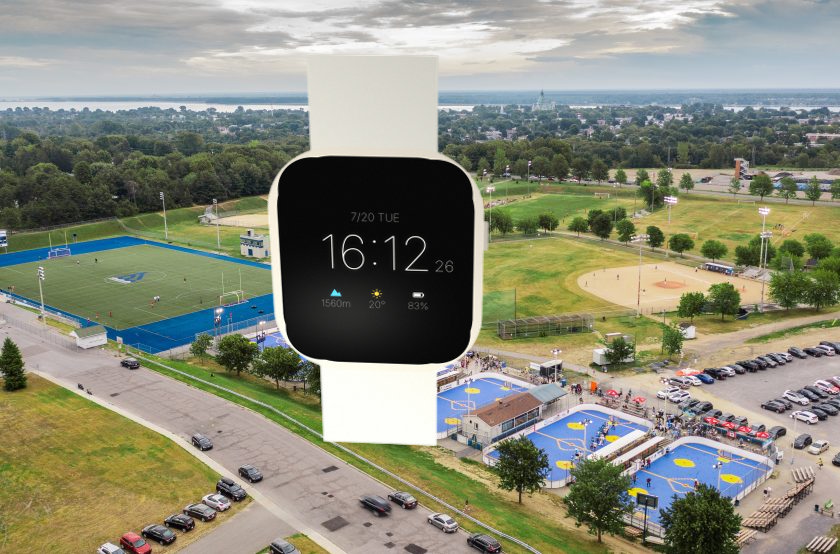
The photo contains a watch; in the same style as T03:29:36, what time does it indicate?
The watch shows T16:12:26
